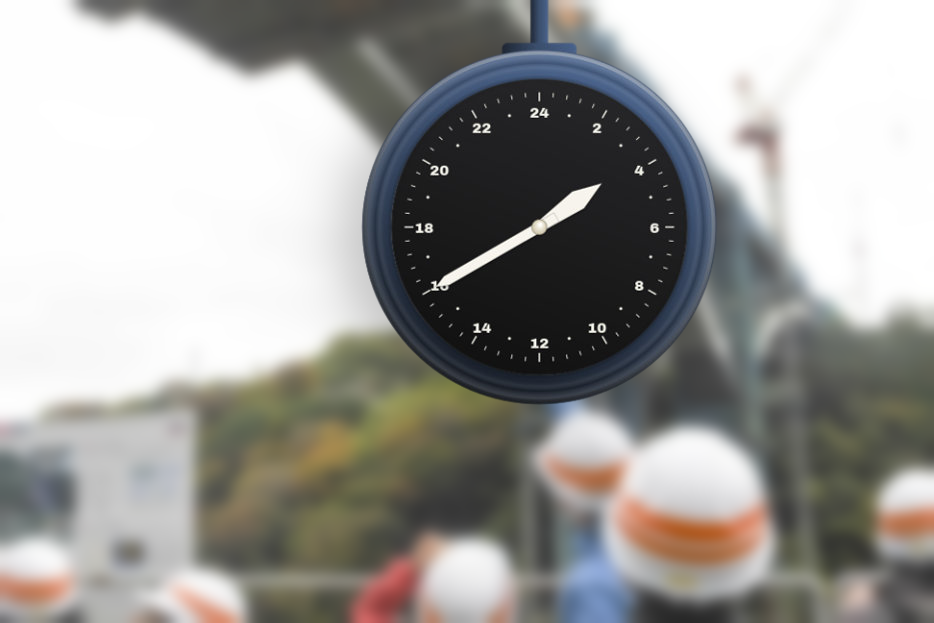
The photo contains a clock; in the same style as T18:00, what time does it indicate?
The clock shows T03:40
